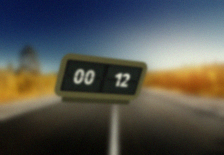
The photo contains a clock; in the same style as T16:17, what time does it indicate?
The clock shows T00:12
